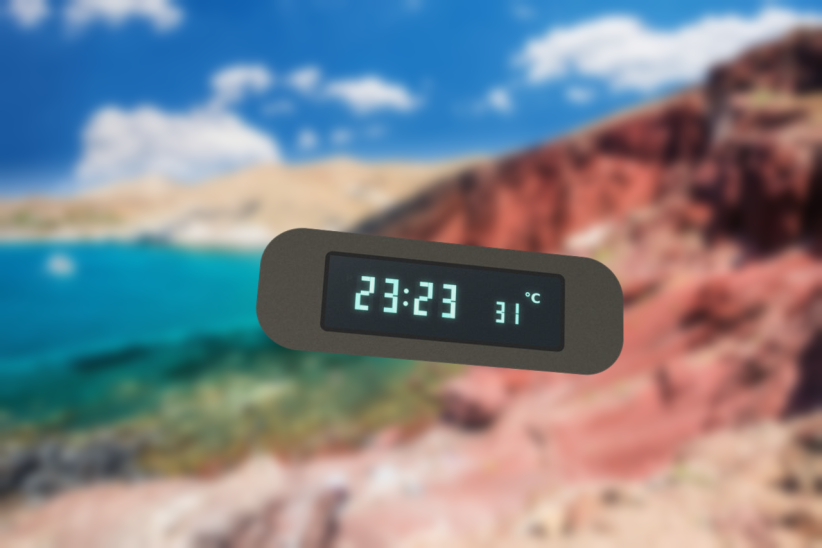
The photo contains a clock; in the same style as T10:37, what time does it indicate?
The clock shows T23:23
